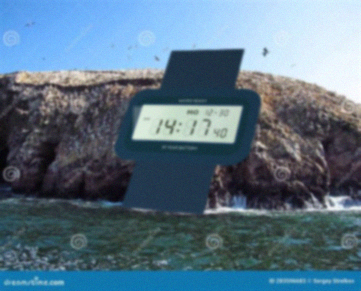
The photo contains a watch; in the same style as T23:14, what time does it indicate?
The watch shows T14:17
